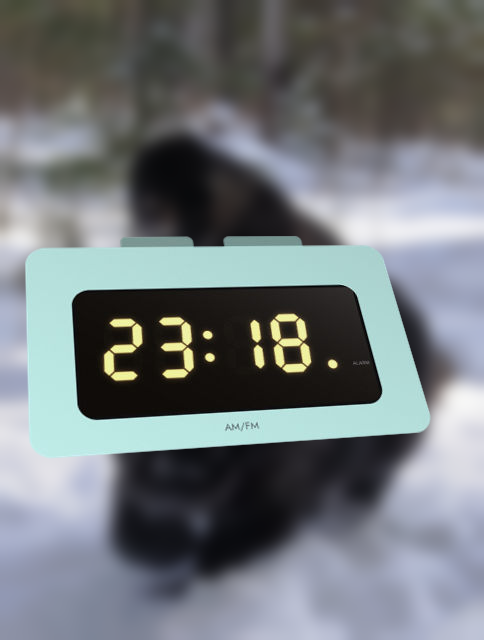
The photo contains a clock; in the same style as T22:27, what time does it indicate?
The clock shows T23:18
